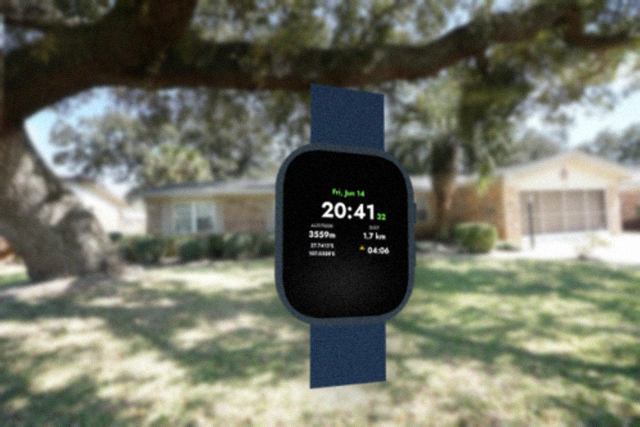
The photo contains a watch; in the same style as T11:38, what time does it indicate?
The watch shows T20:41
